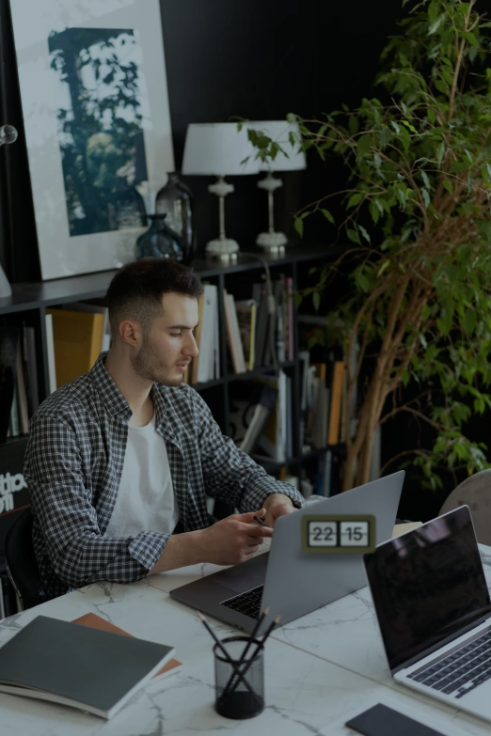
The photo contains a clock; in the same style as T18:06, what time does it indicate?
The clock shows T22:15
